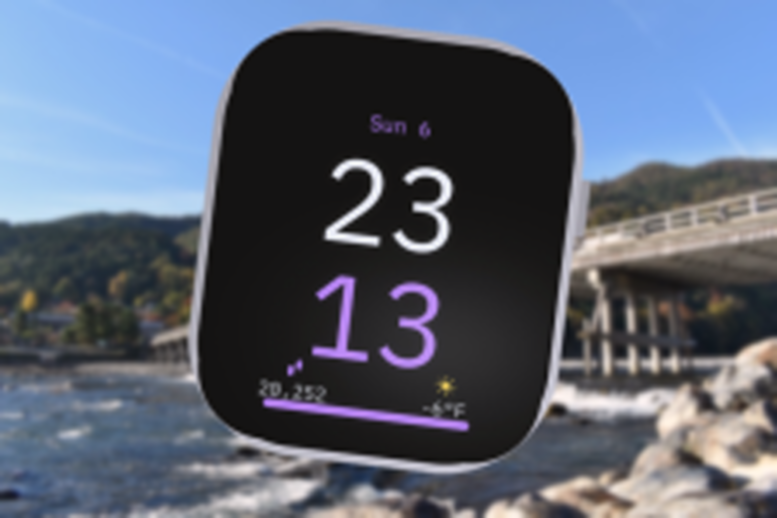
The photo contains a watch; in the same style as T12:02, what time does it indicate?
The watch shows T23:13
